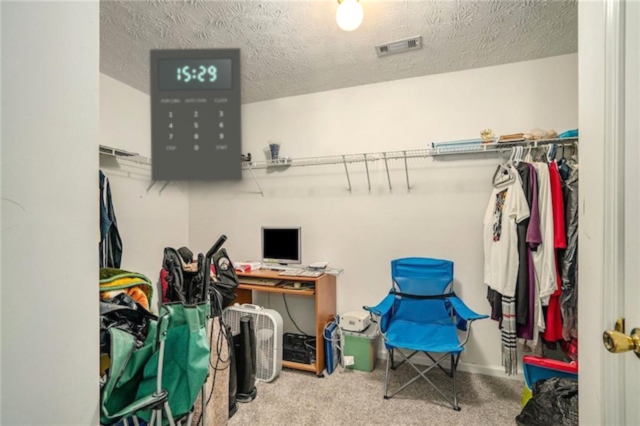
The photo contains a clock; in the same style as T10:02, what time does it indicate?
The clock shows T15:29
